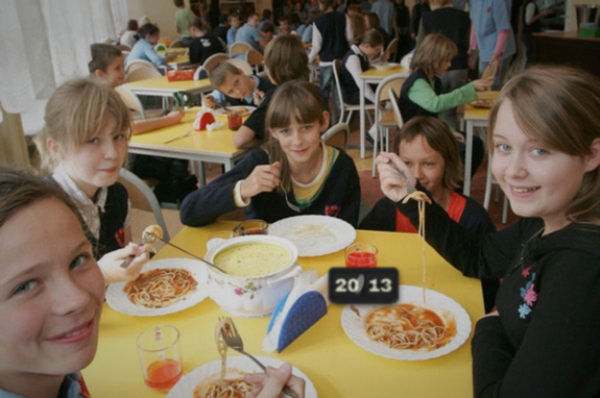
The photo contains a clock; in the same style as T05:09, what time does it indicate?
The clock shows T20:13
